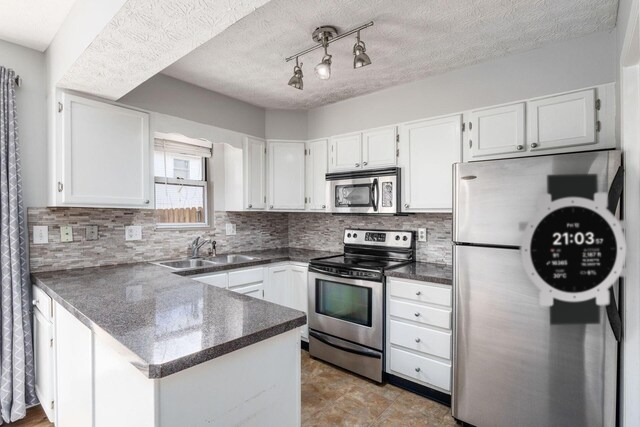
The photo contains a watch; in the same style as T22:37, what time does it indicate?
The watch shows T21:03
